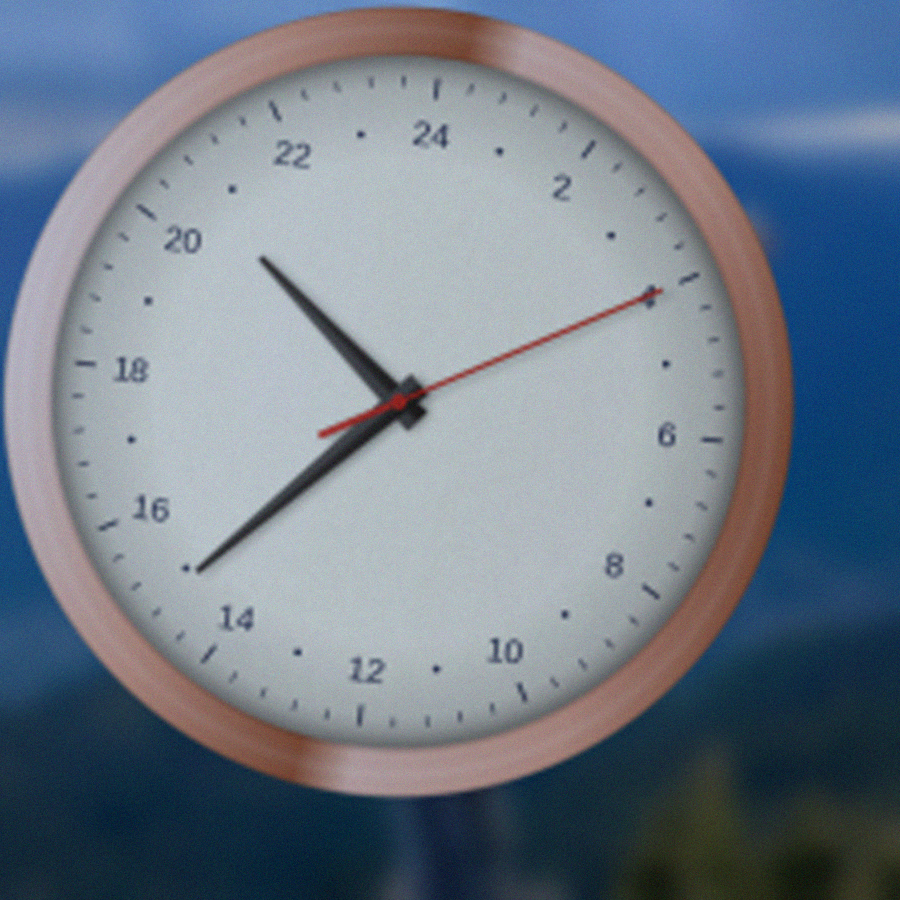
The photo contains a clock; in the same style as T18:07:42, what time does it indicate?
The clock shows T20:37:10
